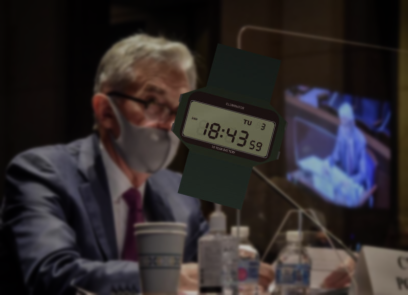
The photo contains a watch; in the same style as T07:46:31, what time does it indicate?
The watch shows T18:43:59
